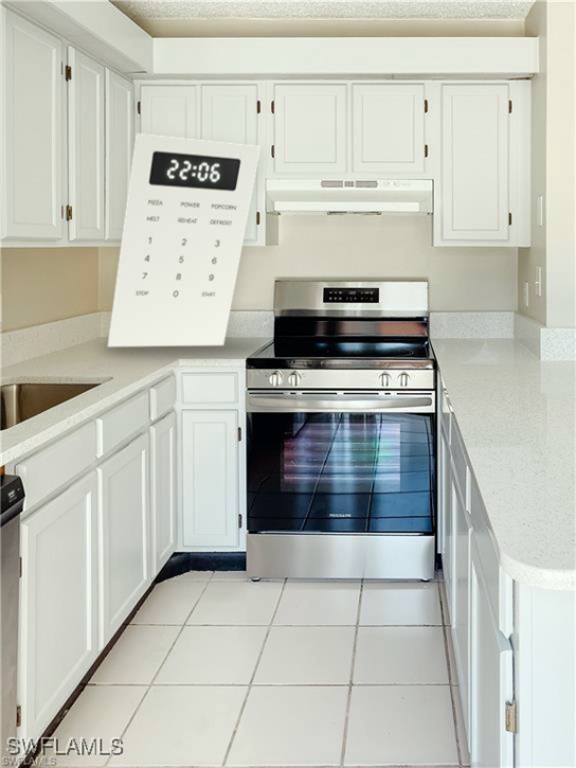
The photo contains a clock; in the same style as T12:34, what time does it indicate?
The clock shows T22:06
